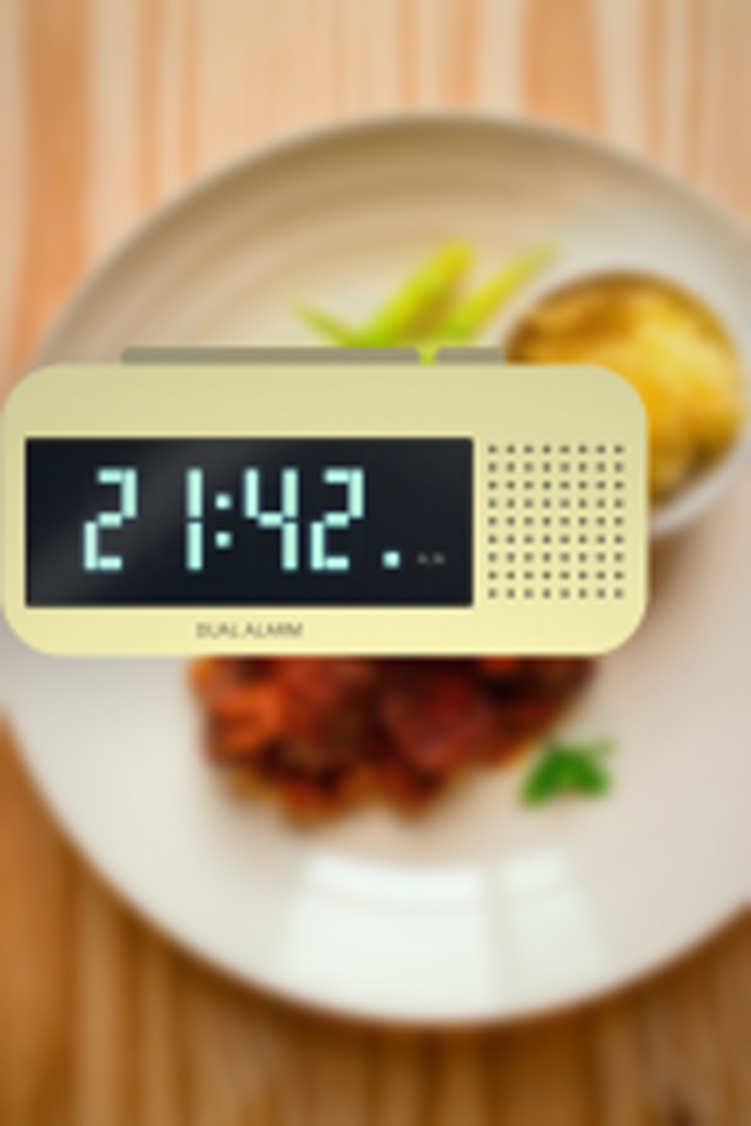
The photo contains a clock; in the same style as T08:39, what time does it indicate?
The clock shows T21:42
